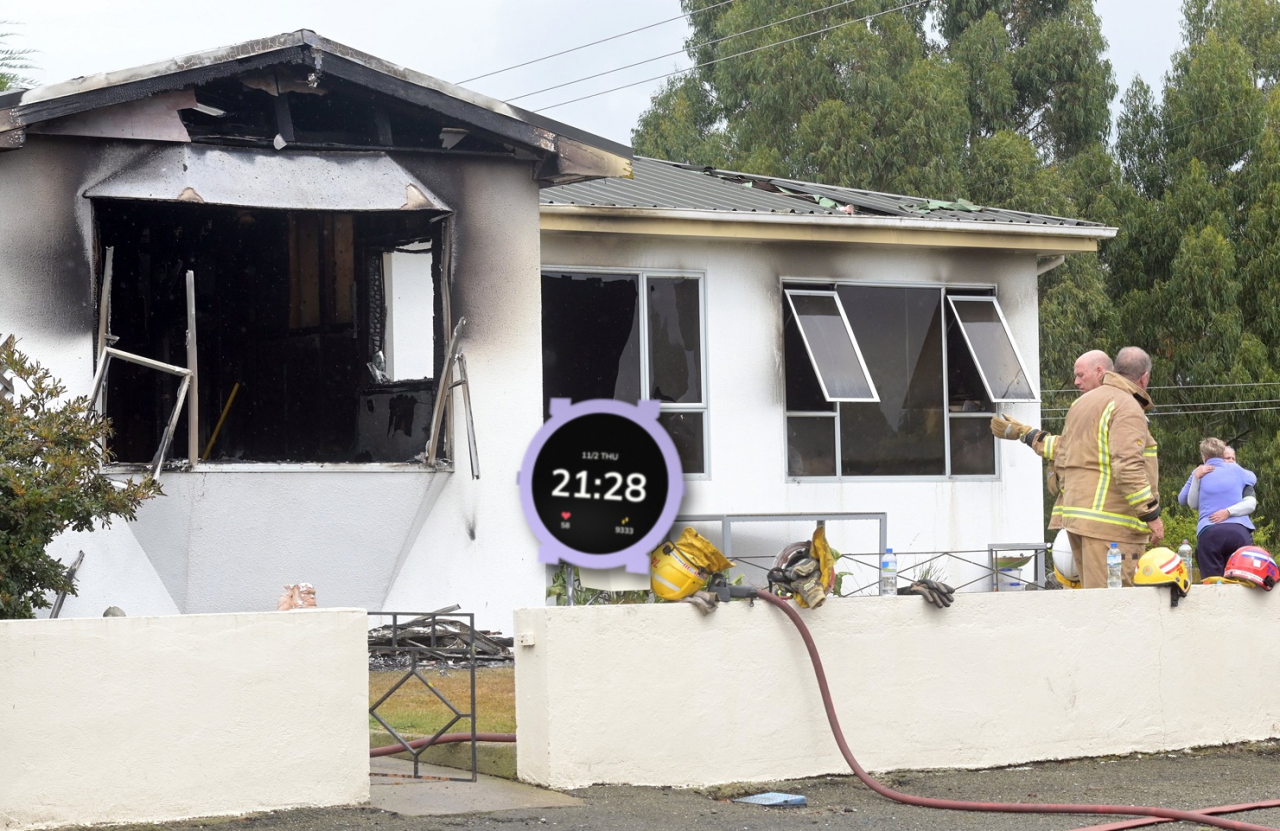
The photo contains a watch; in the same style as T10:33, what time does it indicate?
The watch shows T21:28
